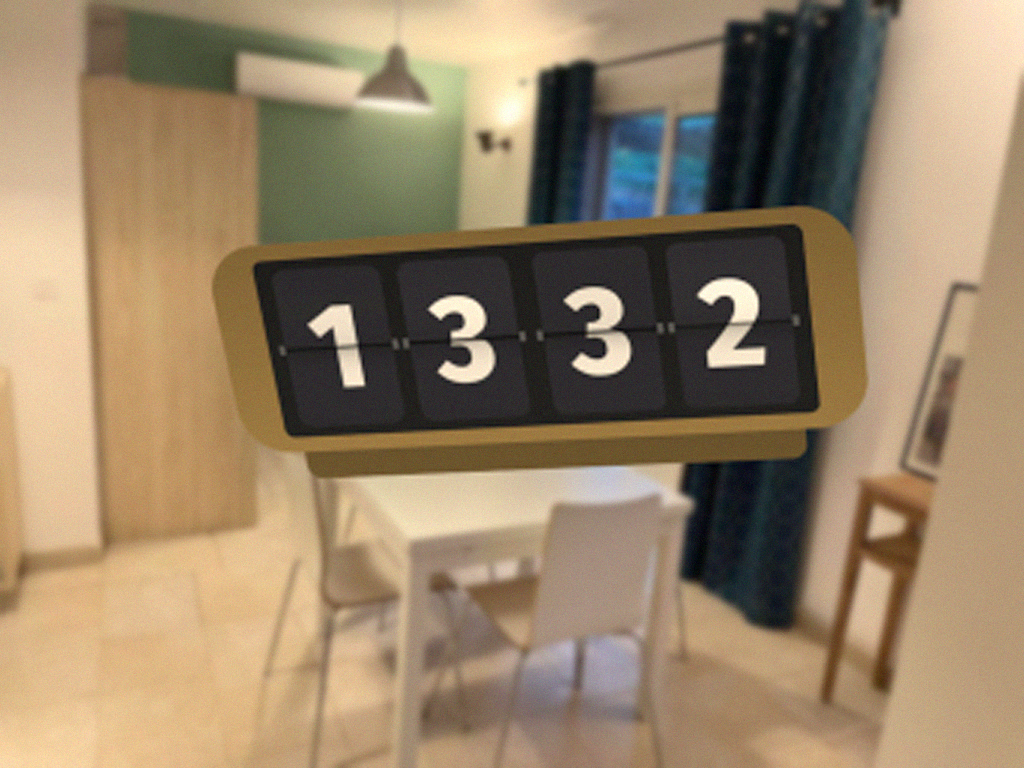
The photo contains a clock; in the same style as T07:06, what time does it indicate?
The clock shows T13:32
